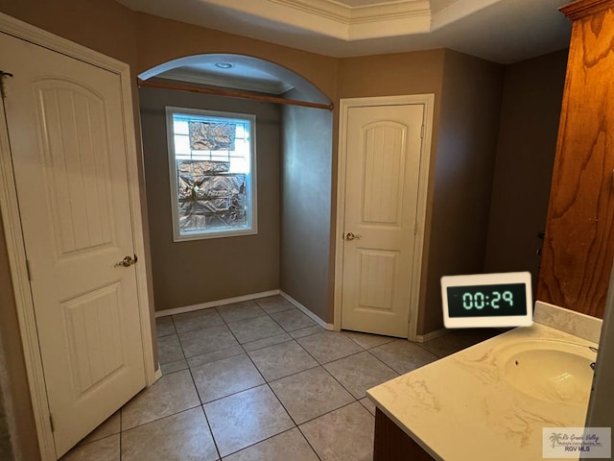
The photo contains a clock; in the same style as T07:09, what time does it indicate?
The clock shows T00:29
